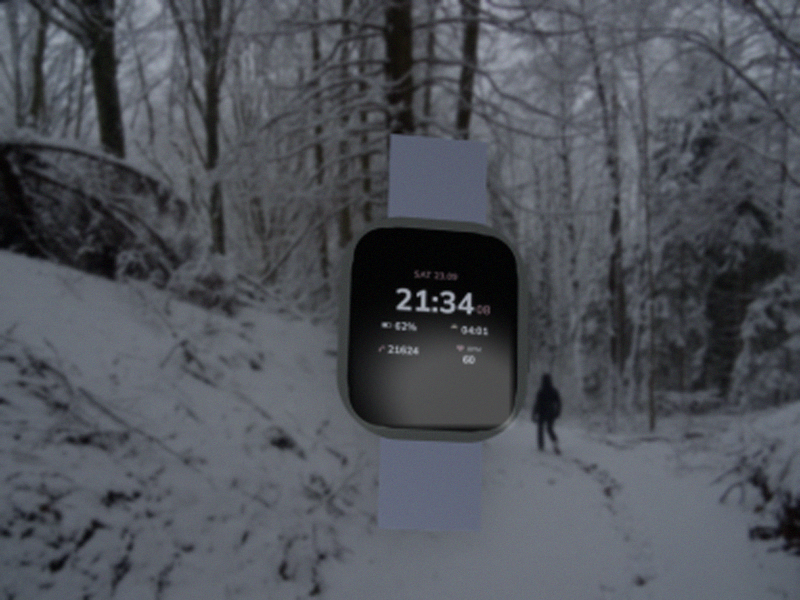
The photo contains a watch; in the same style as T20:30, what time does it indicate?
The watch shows T21:34
